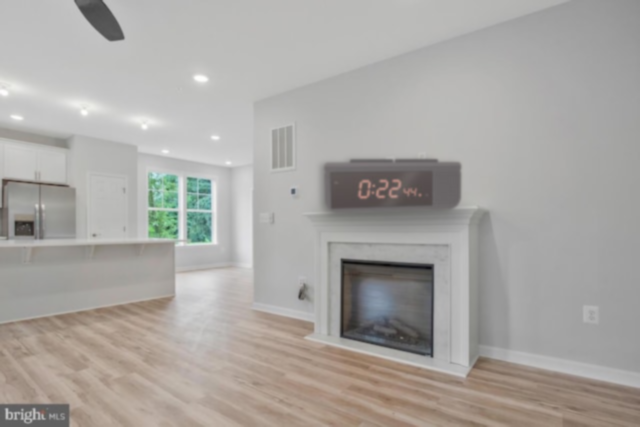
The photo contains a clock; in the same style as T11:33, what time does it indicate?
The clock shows T00:22
